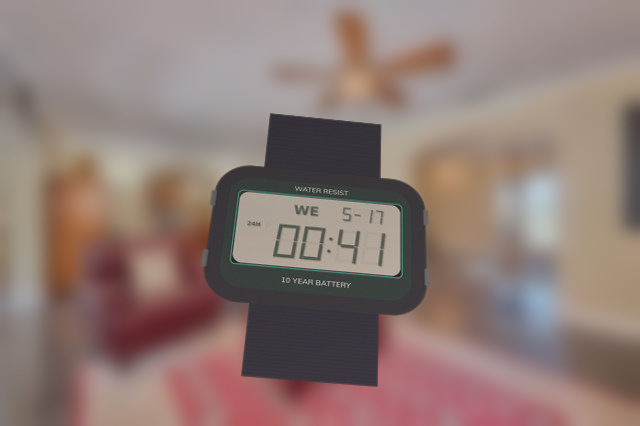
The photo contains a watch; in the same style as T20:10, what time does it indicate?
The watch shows T00:41
